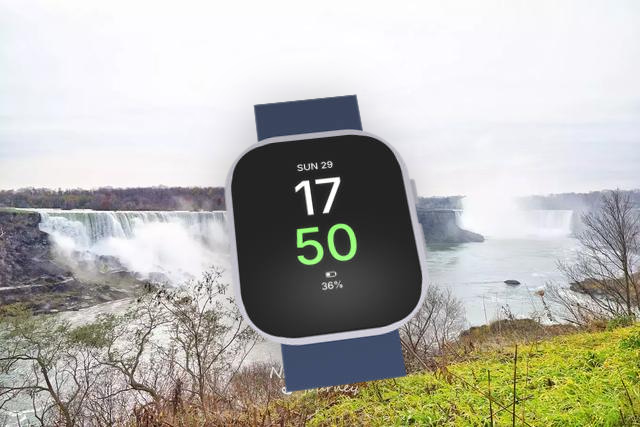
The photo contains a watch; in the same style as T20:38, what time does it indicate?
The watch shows T17:50
